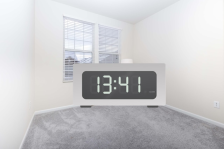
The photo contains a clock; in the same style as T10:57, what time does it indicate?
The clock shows T13:41
